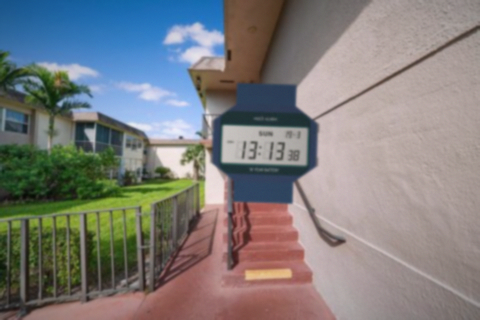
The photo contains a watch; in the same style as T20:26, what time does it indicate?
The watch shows T13:13
